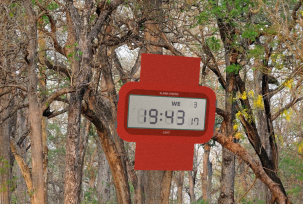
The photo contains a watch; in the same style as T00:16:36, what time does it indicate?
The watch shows T19:43:17
